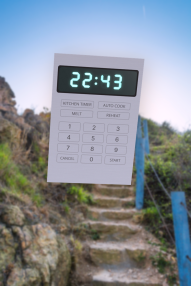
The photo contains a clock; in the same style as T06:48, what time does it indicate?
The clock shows T22:43
